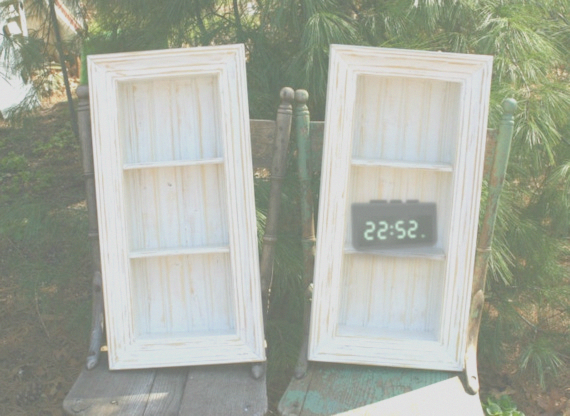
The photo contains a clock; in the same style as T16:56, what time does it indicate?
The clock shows T22:52
